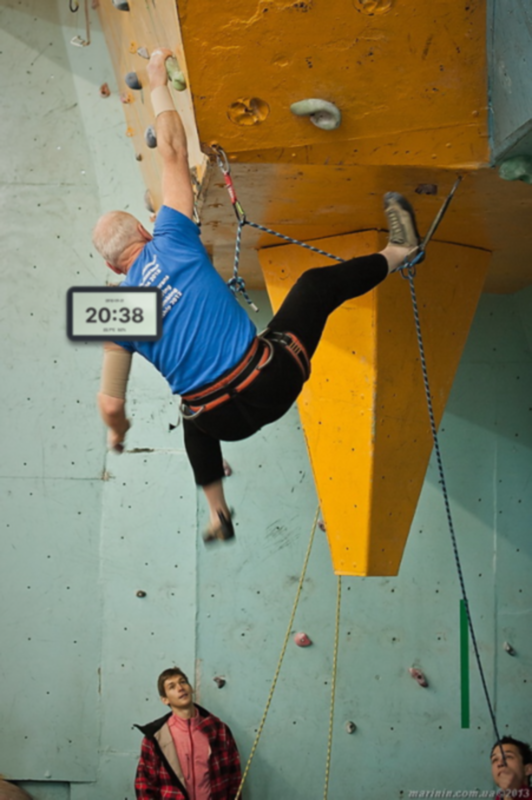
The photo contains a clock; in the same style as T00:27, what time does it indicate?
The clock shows T20:38
